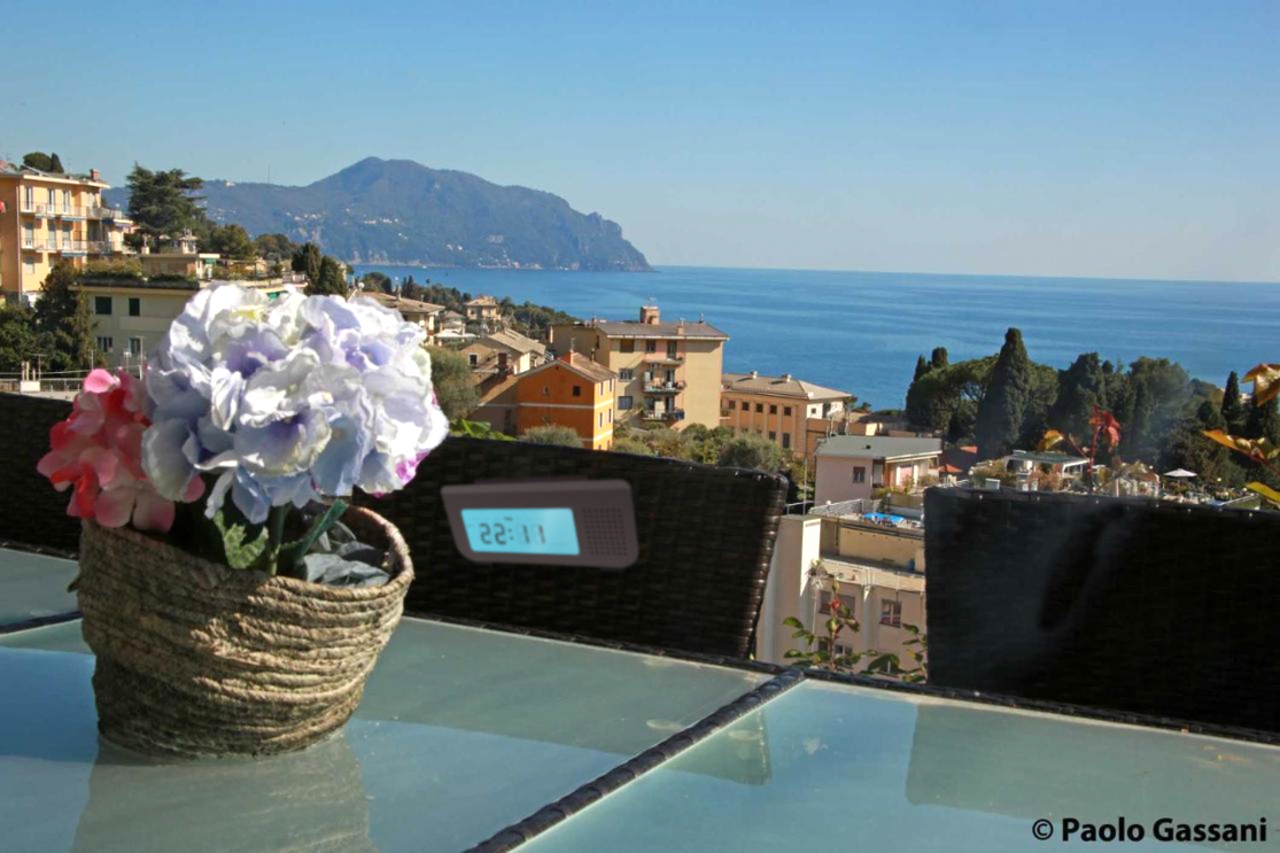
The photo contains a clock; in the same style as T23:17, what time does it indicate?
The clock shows T22:11
